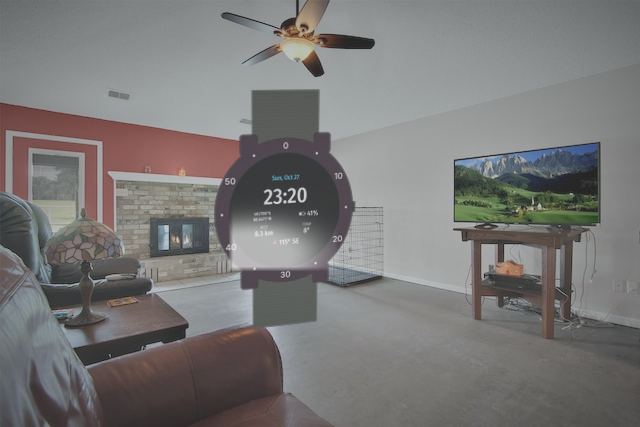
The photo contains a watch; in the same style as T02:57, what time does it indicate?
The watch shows T23:20
